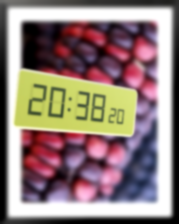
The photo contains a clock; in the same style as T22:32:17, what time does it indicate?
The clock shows T20:38:20
